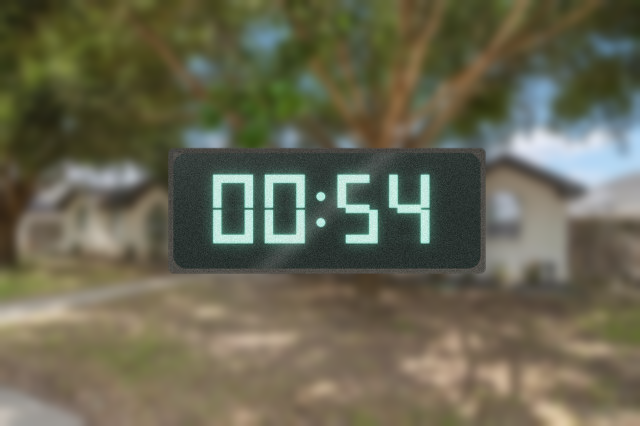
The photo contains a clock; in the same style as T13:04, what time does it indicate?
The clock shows T00:54
